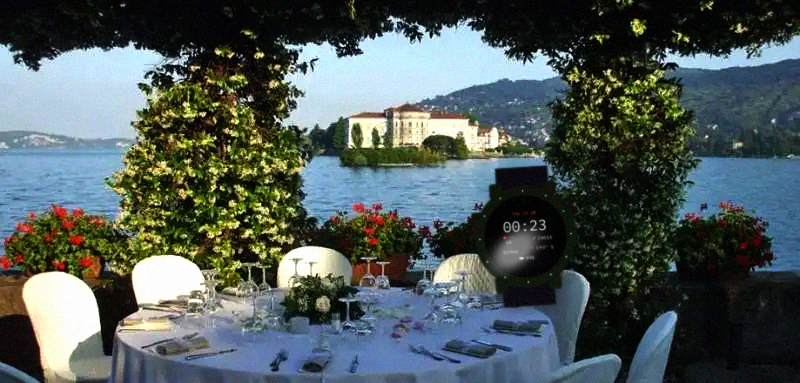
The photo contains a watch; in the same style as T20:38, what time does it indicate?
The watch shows T00:23
